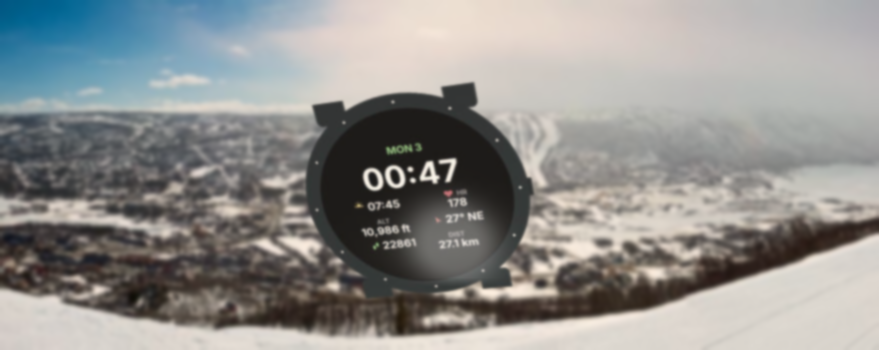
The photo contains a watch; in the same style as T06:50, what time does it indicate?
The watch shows T00:47
